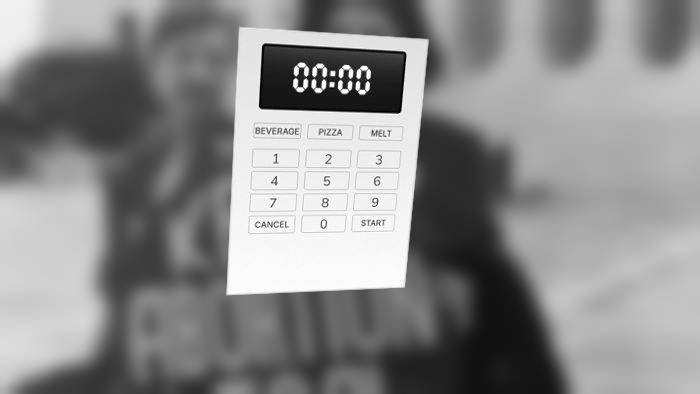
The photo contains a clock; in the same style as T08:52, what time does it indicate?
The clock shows T00:00
